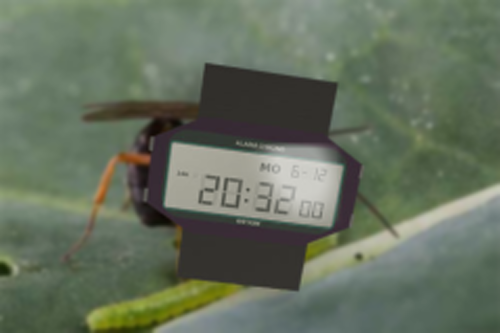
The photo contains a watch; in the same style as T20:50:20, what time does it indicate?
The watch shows T20:32:00
